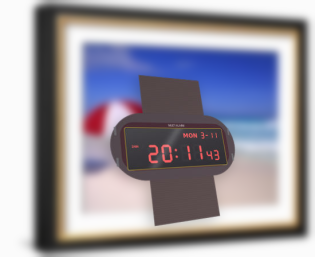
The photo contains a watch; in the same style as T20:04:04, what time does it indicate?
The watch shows T20:11:43
